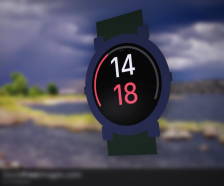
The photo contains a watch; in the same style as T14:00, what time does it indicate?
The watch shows T14:18
